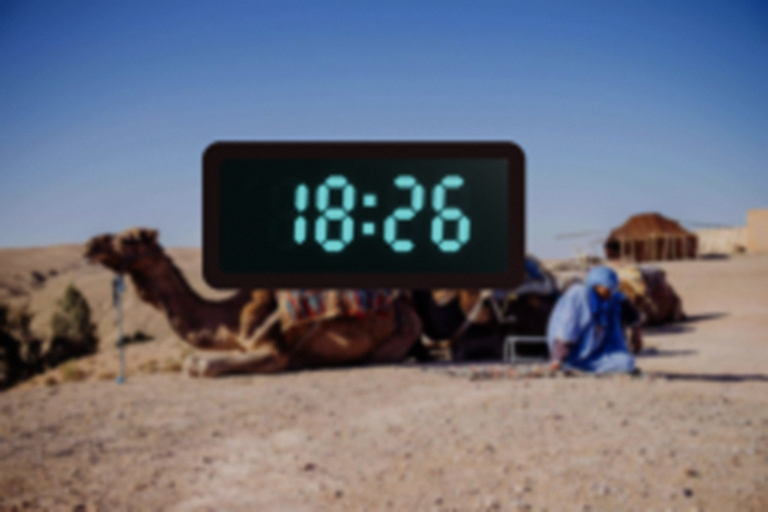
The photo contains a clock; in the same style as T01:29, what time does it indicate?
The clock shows T18:26
